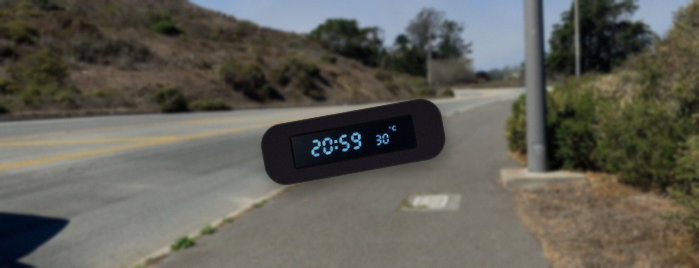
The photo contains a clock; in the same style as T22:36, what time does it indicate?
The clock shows T20:59
